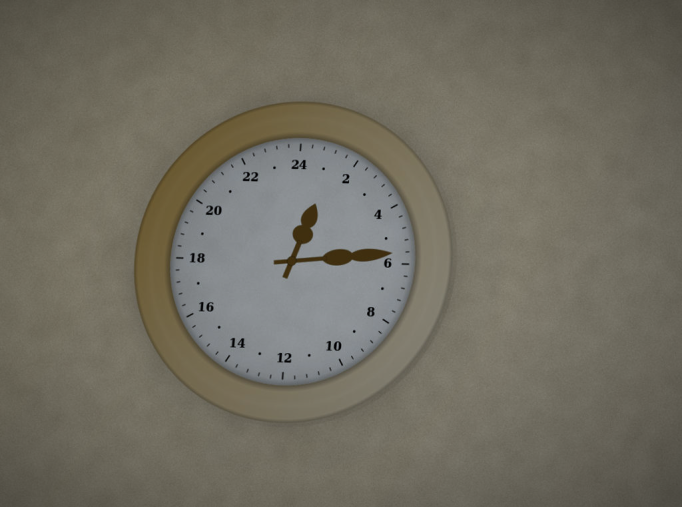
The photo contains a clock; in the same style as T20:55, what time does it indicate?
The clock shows T01:14
